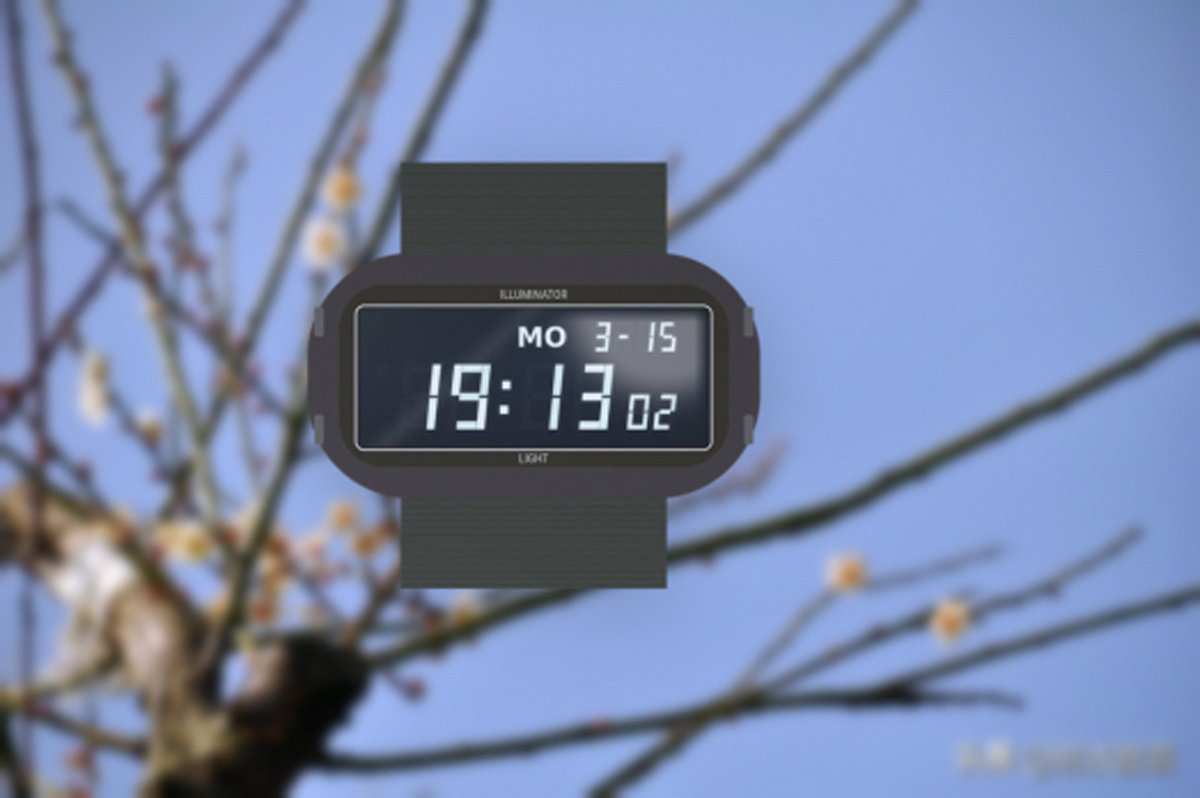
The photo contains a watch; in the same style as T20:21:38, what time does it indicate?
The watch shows T19:13:02
